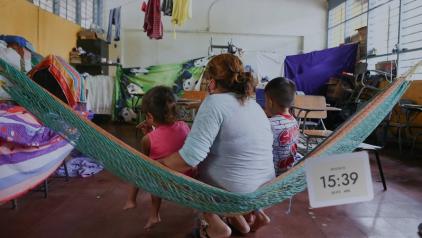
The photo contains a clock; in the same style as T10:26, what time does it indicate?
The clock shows T15:39
